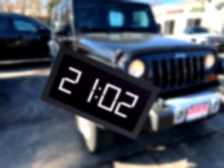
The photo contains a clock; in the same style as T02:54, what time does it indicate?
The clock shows T21:02
